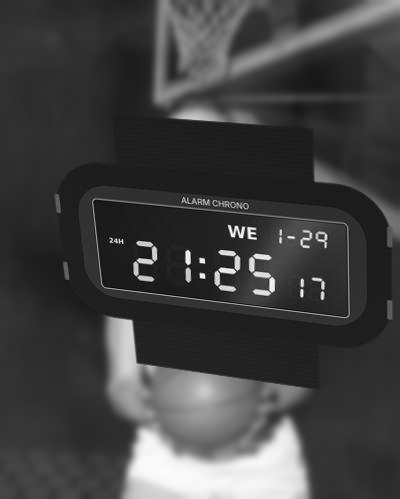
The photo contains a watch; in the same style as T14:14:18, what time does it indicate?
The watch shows T21:25:17
